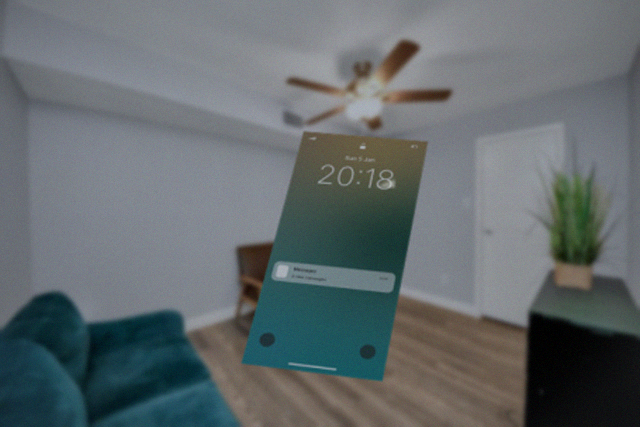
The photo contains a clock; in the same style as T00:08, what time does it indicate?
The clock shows T20:18
